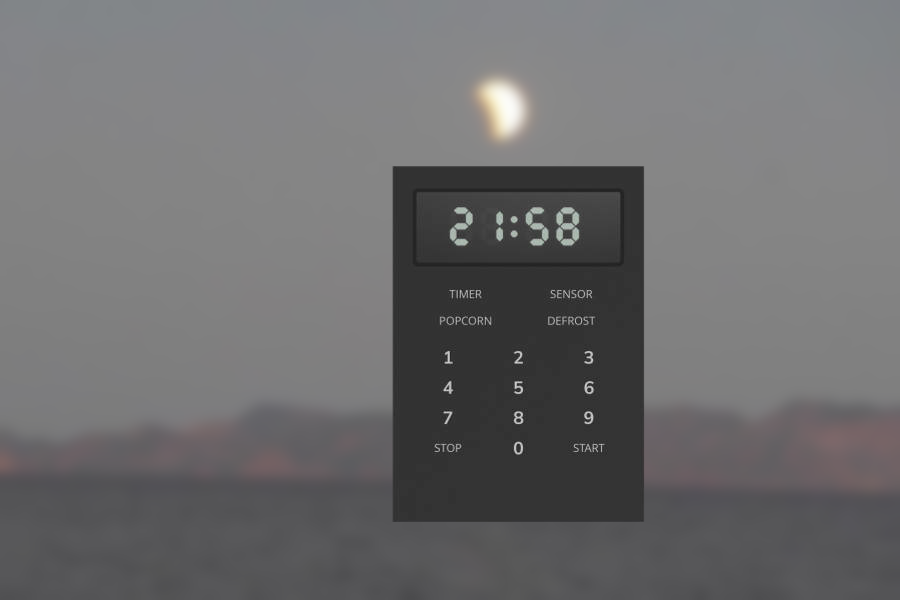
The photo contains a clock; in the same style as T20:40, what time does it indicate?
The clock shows T21:58
